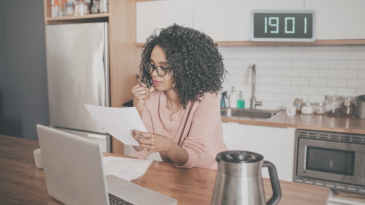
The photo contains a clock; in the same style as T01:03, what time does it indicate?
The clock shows T19:01
